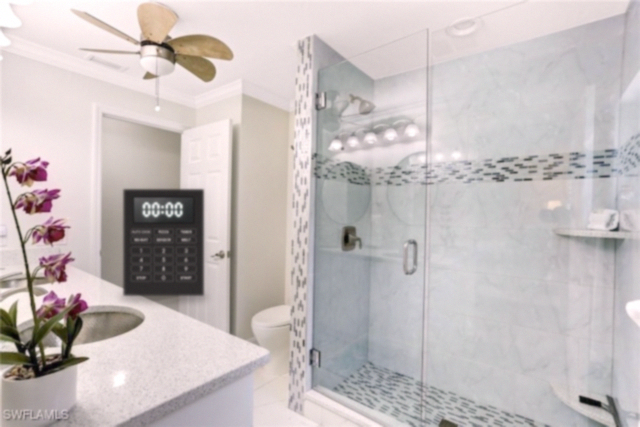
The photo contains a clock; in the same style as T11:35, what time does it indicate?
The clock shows T00:00
